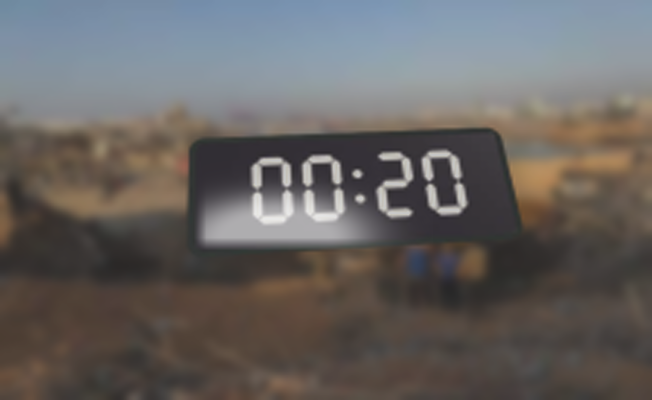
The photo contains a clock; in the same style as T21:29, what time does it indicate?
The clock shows T00:20
